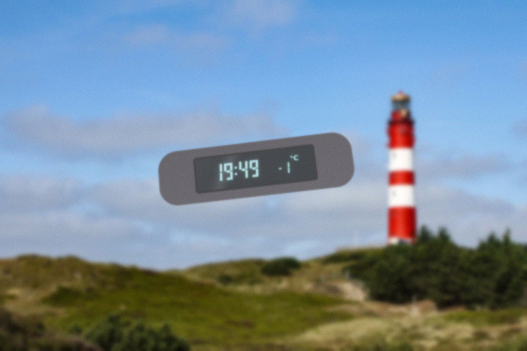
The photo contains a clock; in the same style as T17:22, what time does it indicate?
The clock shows T19:49
